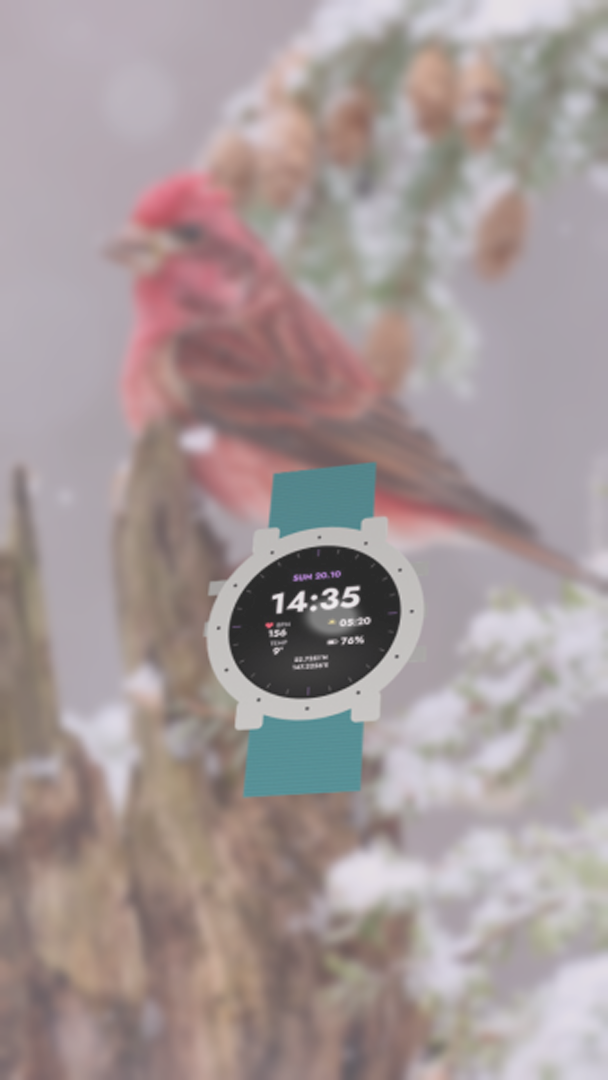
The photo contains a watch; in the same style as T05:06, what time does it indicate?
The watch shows T14:35
